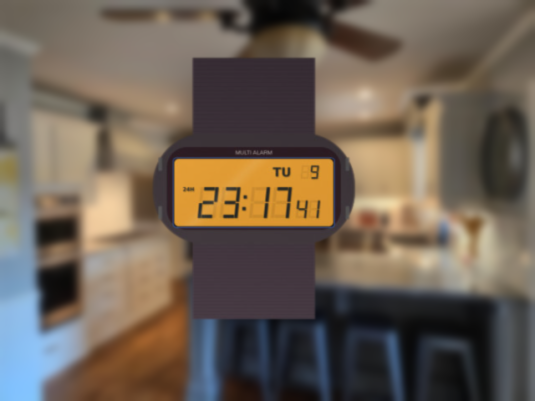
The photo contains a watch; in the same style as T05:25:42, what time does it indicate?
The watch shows T23:17:41
